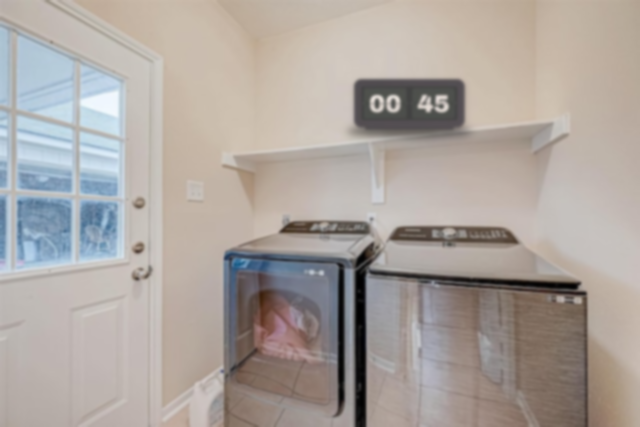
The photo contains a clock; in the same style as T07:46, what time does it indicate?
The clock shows T00:45
